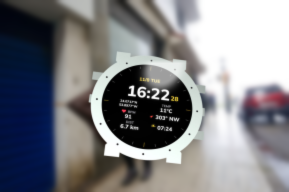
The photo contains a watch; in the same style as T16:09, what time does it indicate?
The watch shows T16:22
